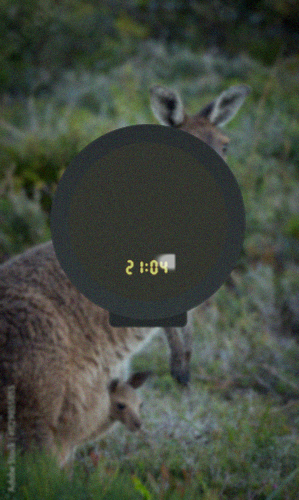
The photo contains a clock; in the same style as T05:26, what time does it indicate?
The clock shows T21:04
